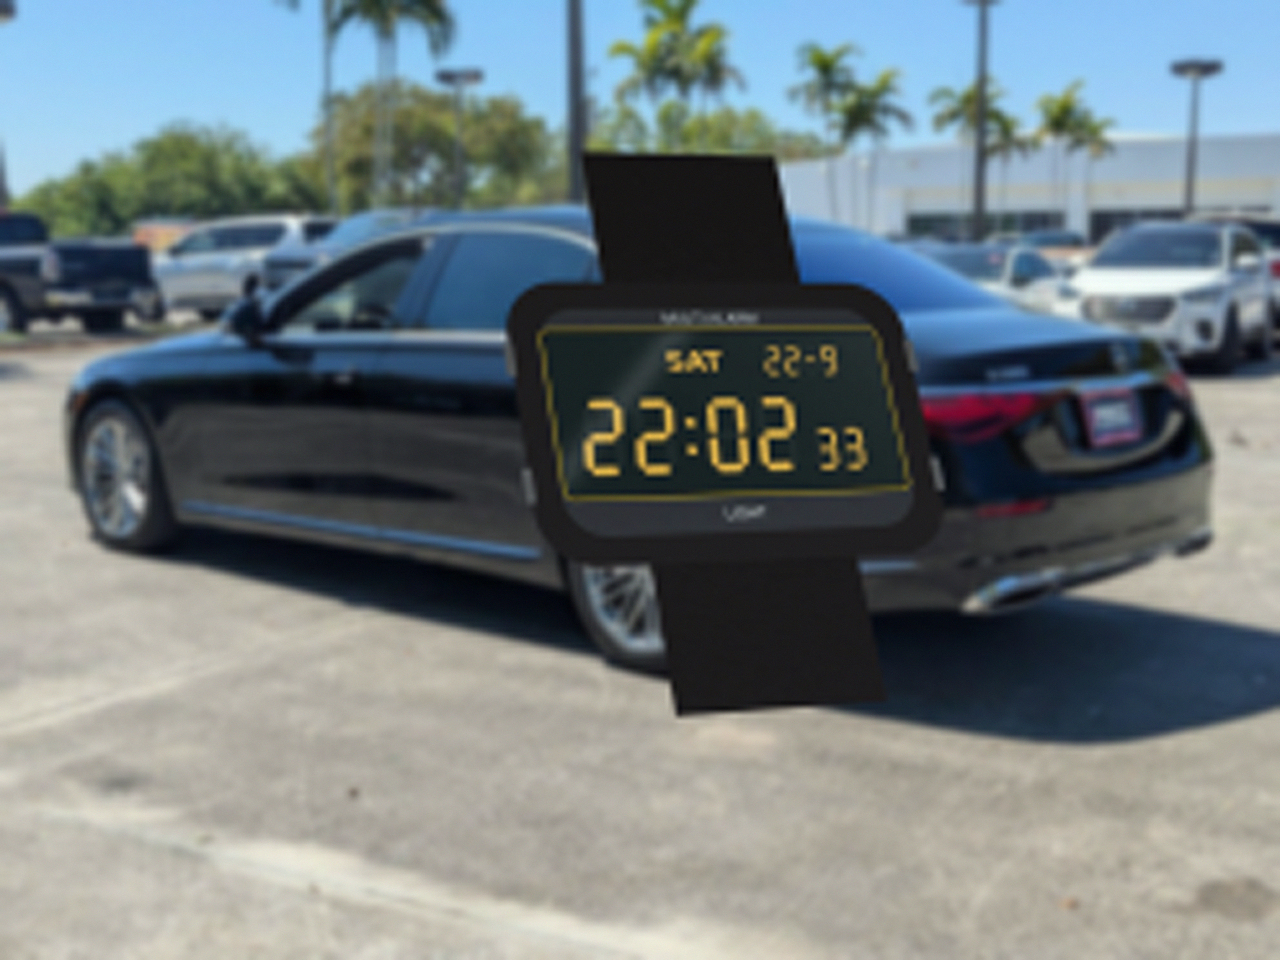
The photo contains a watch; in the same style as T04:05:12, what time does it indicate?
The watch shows T22:02:33
